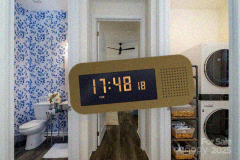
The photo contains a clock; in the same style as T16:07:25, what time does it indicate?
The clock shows T17:48:18
